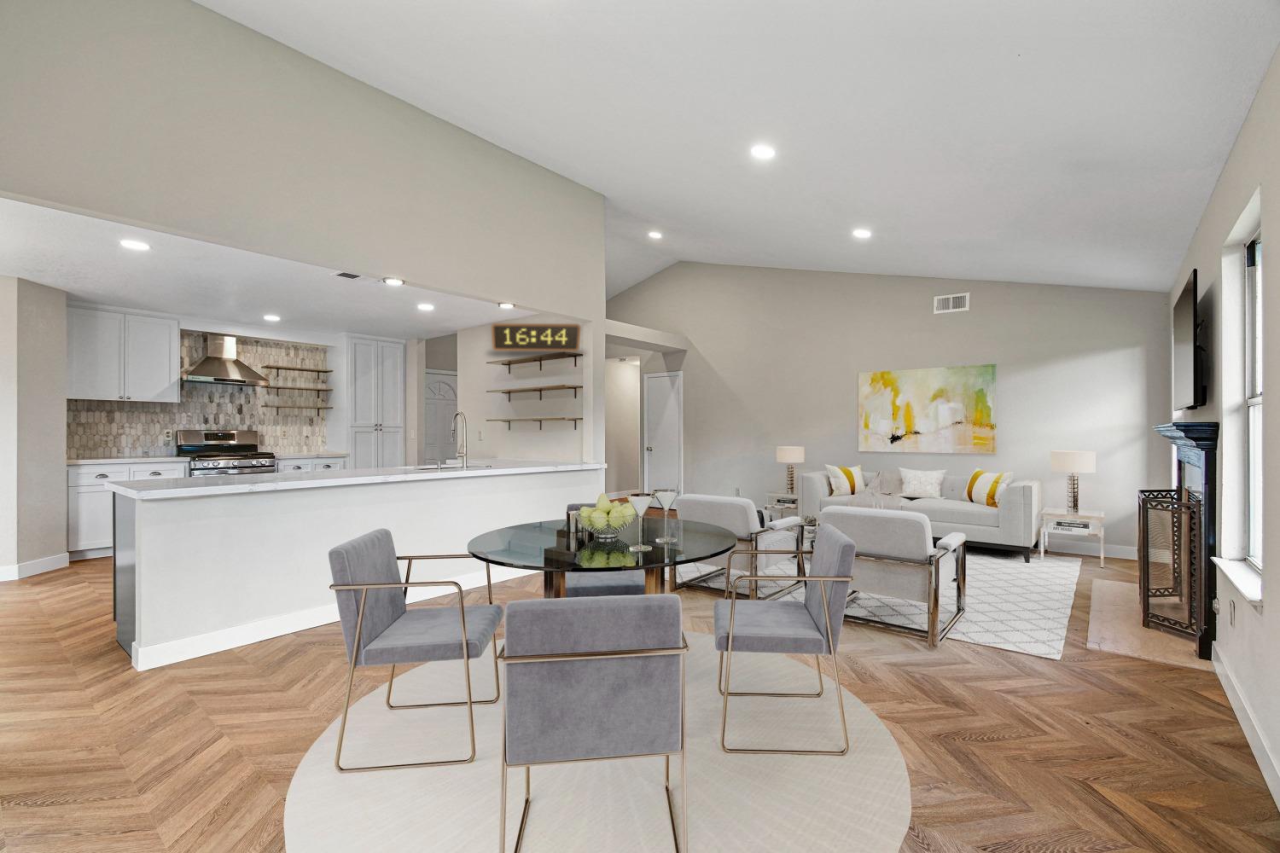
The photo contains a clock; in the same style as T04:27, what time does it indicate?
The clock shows T16:44
